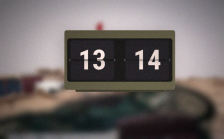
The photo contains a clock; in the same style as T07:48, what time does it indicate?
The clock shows T13:14
